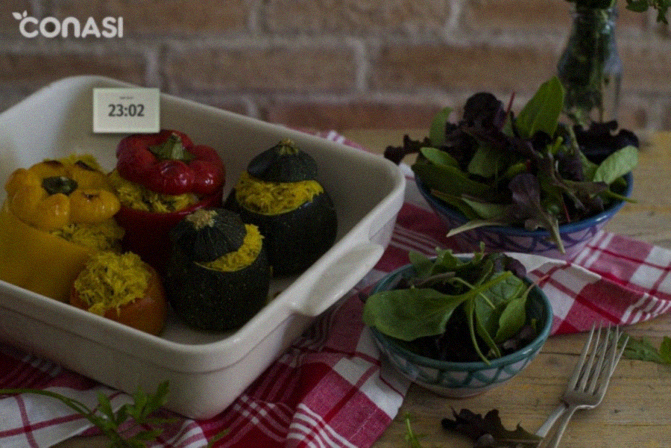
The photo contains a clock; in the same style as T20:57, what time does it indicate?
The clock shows T23:02
